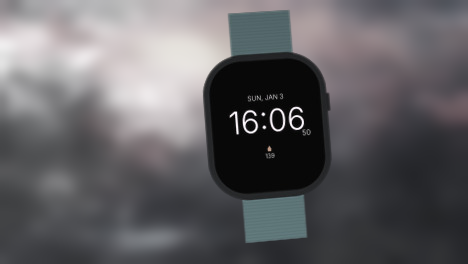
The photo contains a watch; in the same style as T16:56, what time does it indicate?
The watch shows T16:06
